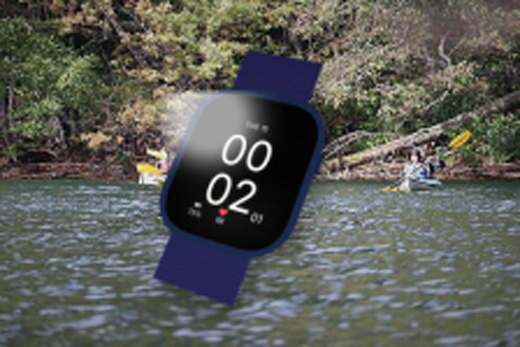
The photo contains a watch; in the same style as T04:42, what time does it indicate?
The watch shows T00:02
